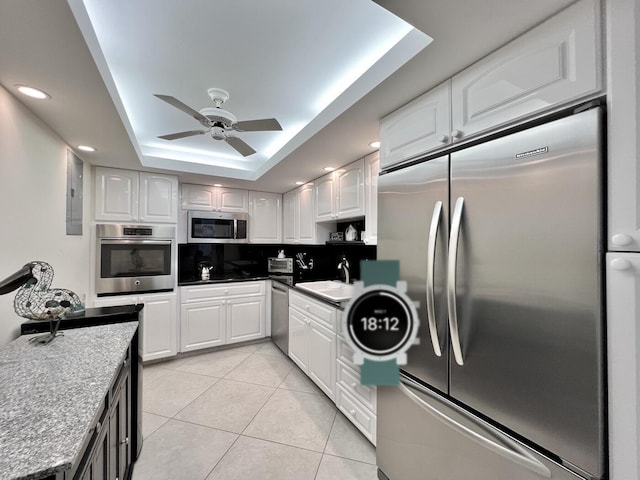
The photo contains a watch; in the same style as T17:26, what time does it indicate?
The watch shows T18:12
